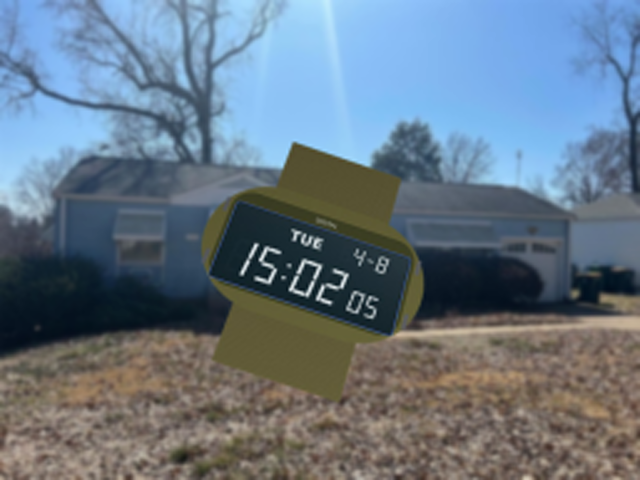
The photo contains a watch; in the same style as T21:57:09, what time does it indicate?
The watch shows T15:02:05
